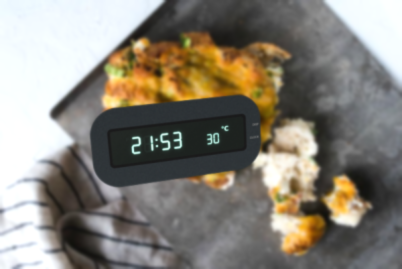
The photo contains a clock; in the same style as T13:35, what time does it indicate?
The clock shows T21:53
